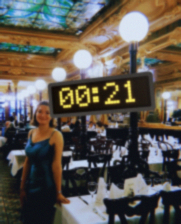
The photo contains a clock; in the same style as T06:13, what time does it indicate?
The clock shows T00:21
